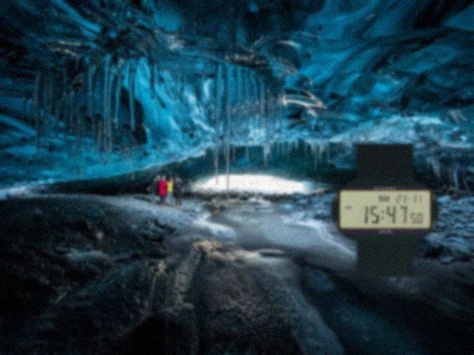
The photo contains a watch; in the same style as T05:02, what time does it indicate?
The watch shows T15:47
